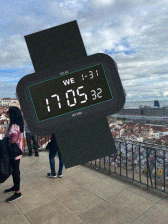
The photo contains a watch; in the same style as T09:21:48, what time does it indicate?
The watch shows T17:05:32
